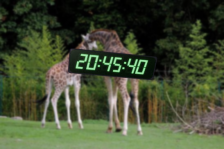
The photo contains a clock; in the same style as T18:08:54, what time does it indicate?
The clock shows T20:45:40
